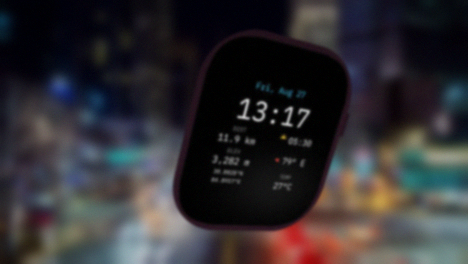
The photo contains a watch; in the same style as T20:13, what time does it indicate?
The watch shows T13:17
